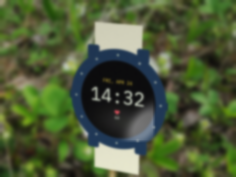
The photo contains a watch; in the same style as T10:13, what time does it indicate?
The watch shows T14:32
